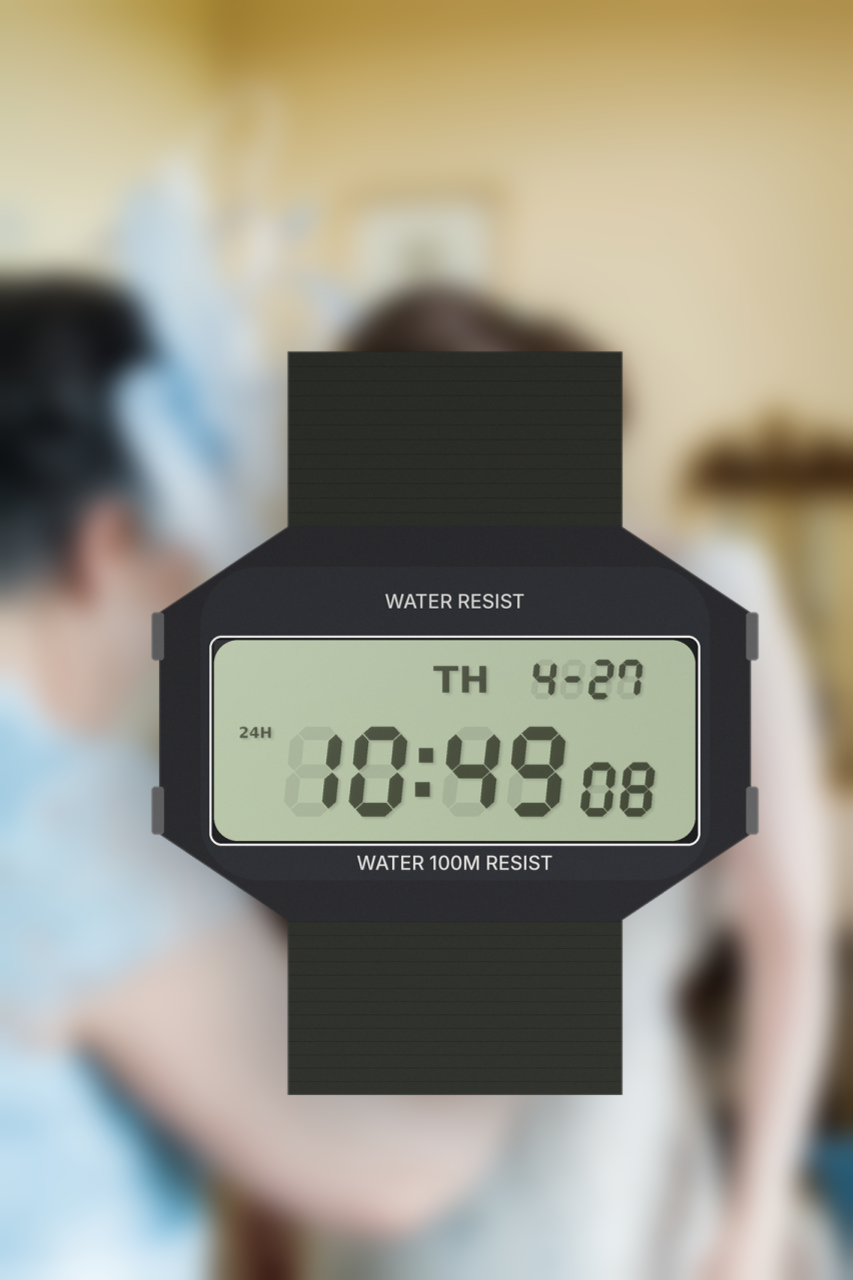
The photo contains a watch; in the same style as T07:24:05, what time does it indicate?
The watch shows T10:49:08
